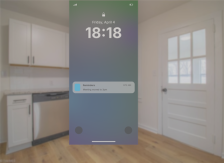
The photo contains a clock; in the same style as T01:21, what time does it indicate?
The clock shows T18:18
